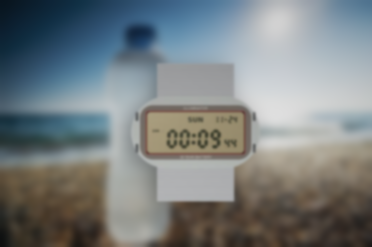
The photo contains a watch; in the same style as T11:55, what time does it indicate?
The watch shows T00:09
